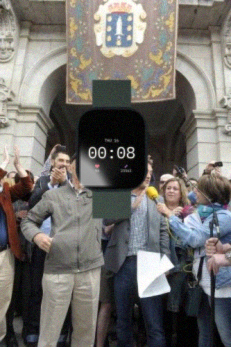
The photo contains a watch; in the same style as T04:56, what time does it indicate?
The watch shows T00:08
